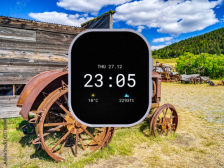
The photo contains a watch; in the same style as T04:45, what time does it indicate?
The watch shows T23:05
